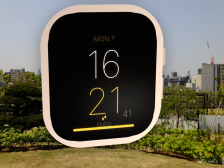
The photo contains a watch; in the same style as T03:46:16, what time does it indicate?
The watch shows T16:21:41
